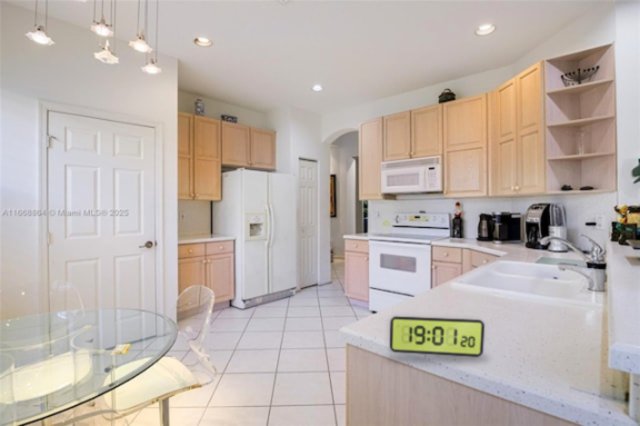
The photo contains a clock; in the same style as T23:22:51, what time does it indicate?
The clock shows T19:01:20
